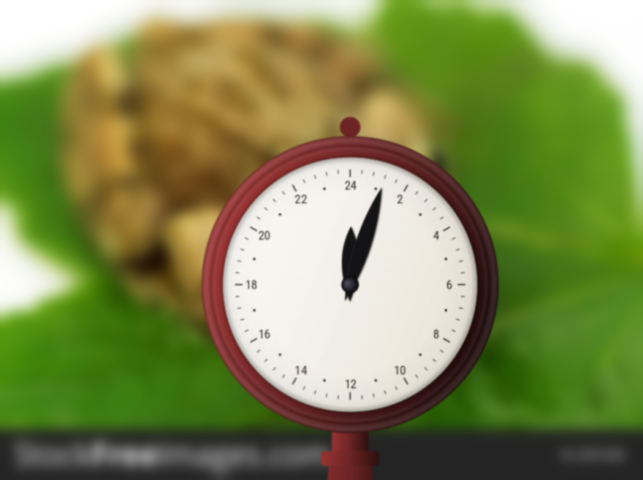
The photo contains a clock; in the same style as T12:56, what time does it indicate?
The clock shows T00:03
